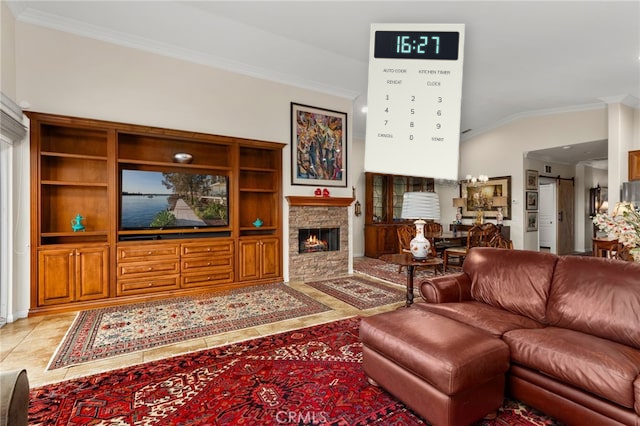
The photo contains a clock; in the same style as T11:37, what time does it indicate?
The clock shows T16:27
